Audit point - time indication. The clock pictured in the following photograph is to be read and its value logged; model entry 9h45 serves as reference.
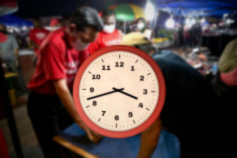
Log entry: 3h42
